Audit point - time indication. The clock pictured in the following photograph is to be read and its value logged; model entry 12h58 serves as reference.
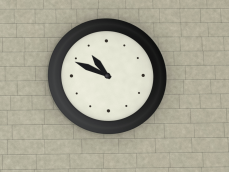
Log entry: 10h49
